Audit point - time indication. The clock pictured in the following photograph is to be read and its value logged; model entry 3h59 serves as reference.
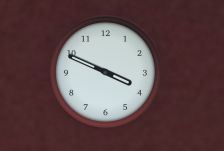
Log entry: 3h49
